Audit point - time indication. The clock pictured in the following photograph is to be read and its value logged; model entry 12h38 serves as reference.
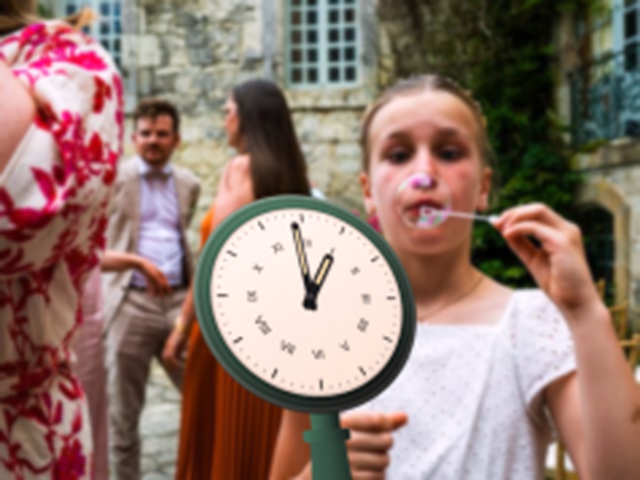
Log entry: 12h59
